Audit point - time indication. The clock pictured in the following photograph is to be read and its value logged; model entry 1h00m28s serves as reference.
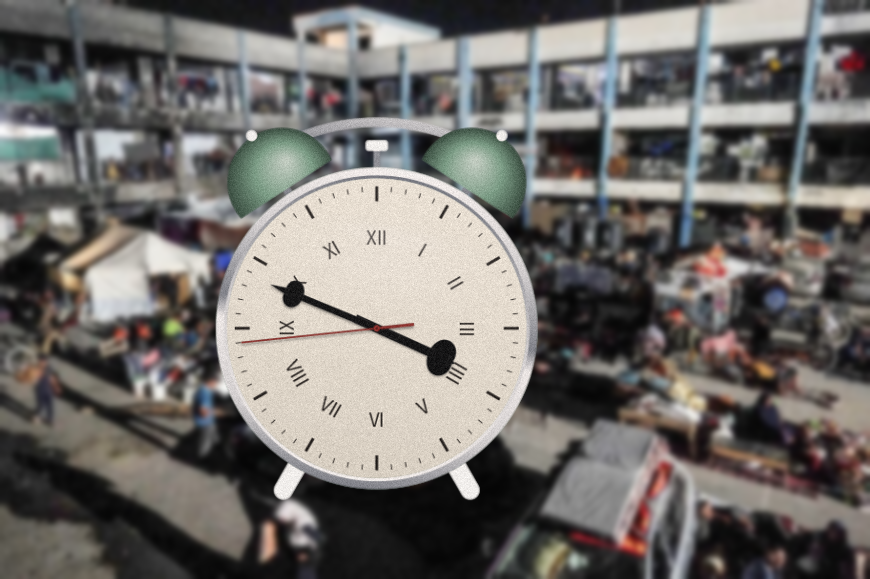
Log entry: 3h48m44s
